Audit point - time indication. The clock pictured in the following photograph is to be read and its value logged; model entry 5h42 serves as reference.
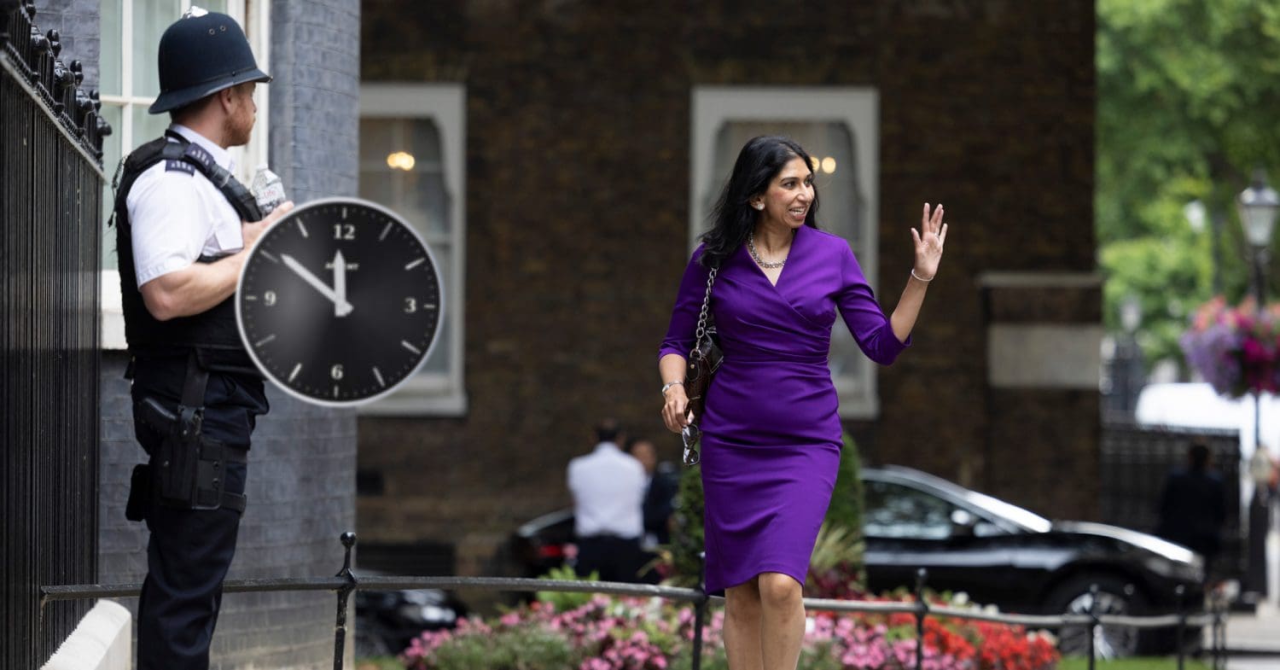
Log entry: 11h51
